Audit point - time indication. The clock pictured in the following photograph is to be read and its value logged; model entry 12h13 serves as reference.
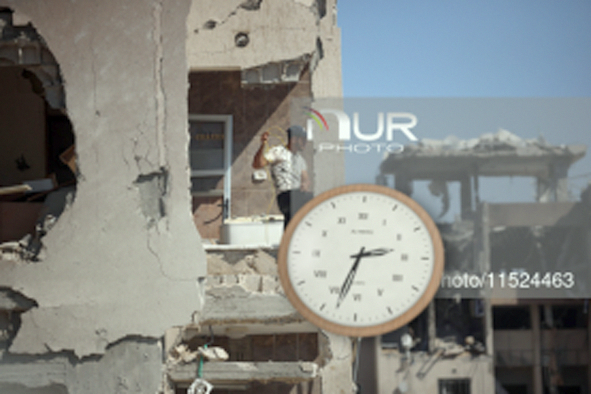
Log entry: 2h33
